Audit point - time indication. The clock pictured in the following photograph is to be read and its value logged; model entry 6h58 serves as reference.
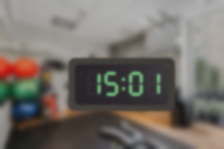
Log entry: 15h01
